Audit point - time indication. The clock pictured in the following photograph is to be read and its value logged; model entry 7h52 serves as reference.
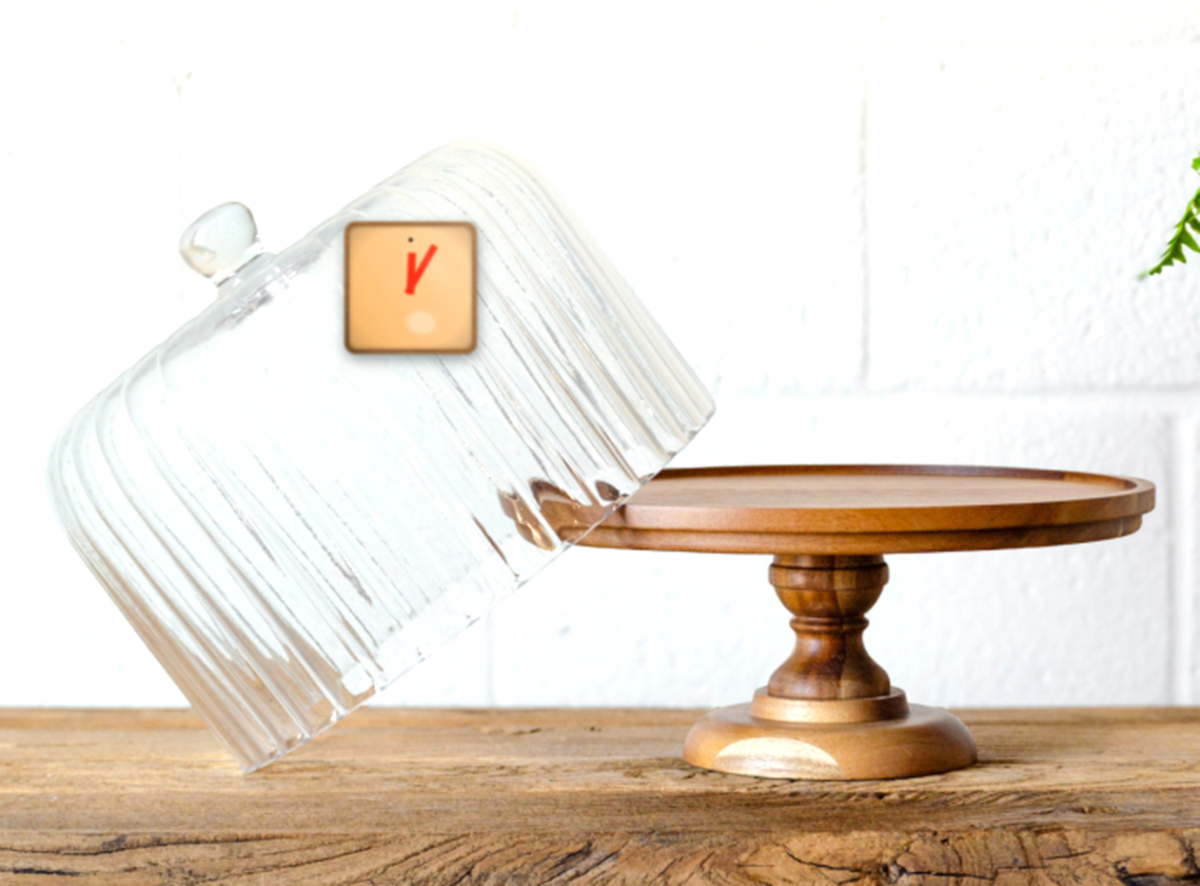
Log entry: 12h05
